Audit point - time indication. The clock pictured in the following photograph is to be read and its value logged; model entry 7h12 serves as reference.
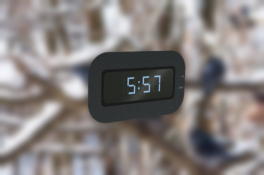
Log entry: 5h57
